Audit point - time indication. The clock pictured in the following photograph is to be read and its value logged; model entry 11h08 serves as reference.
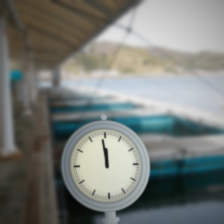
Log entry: 11h59
